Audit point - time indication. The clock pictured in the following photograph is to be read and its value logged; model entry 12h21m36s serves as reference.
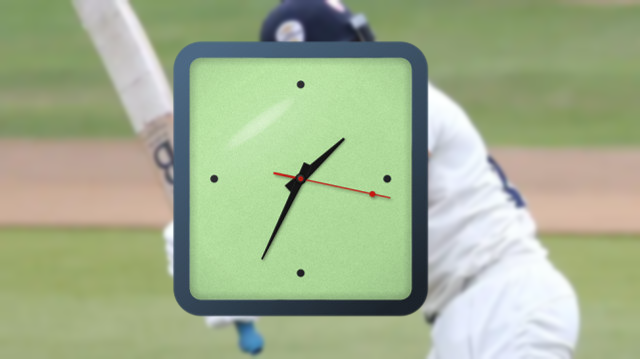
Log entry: 1h34m17s
